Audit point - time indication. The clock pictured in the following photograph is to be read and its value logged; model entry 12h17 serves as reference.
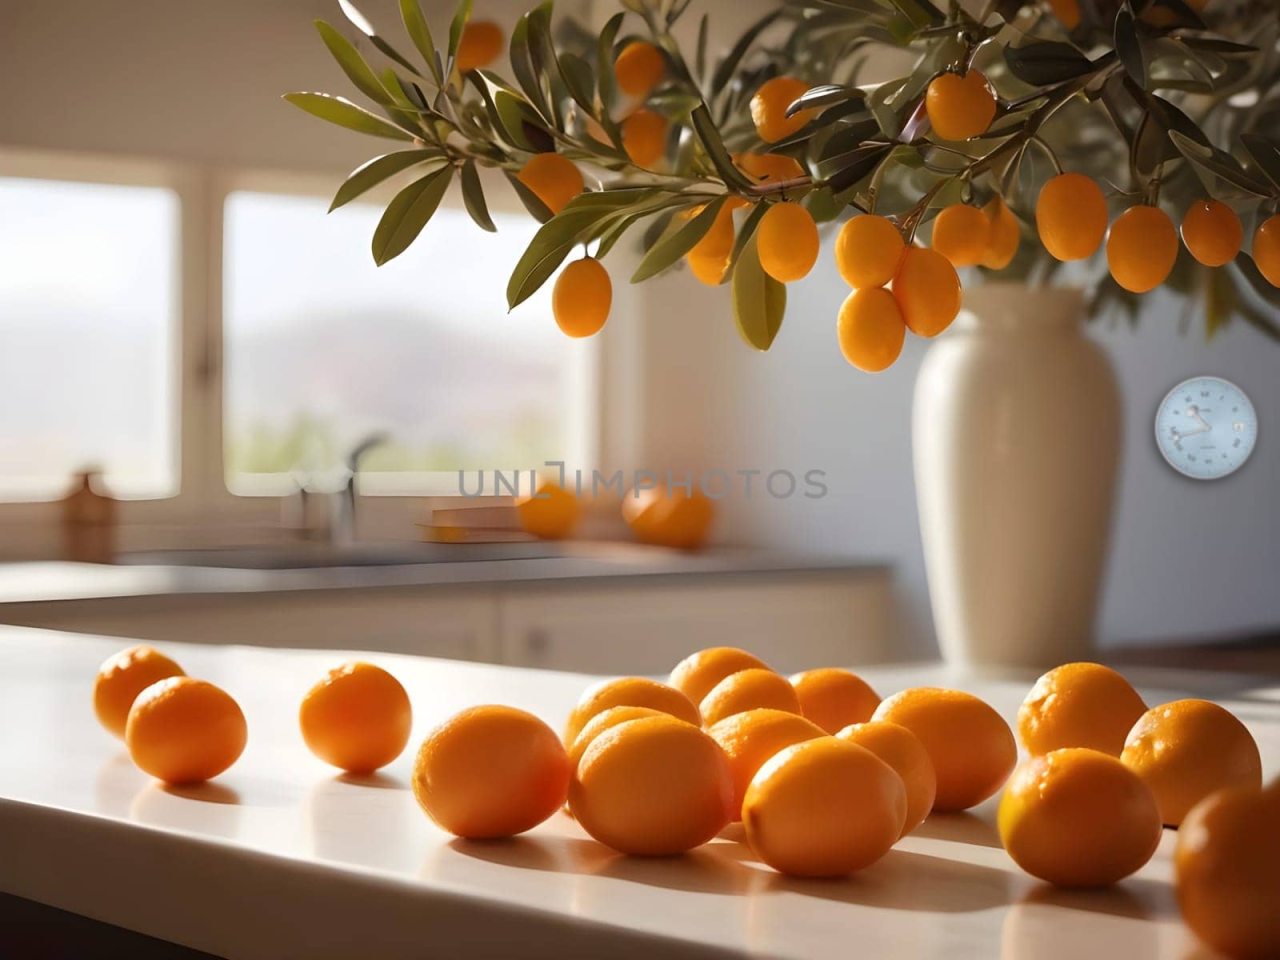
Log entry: 10h43
